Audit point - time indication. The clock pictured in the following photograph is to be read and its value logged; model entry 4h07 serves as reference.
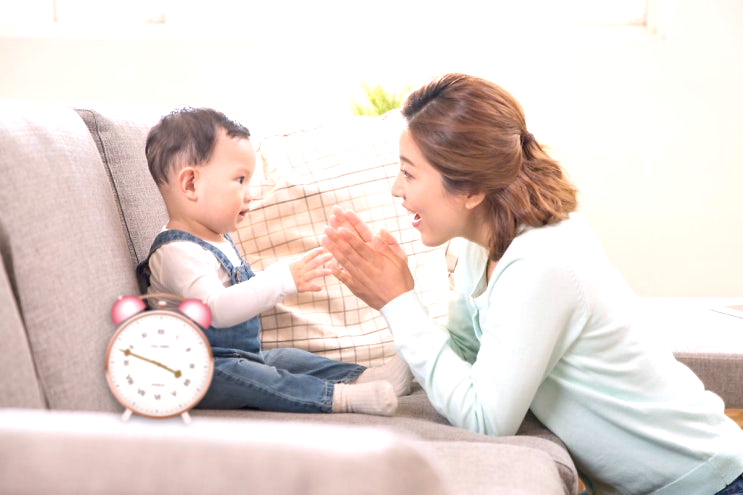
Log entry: 3h48
